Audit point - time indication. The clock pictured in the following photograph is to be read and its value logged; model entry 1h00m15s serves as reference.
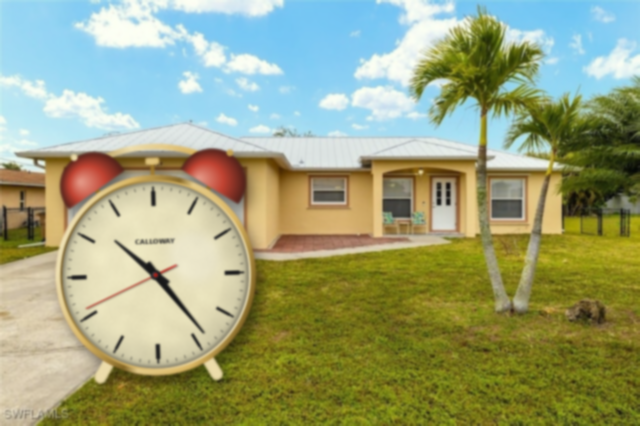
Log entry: 10h23m41s
